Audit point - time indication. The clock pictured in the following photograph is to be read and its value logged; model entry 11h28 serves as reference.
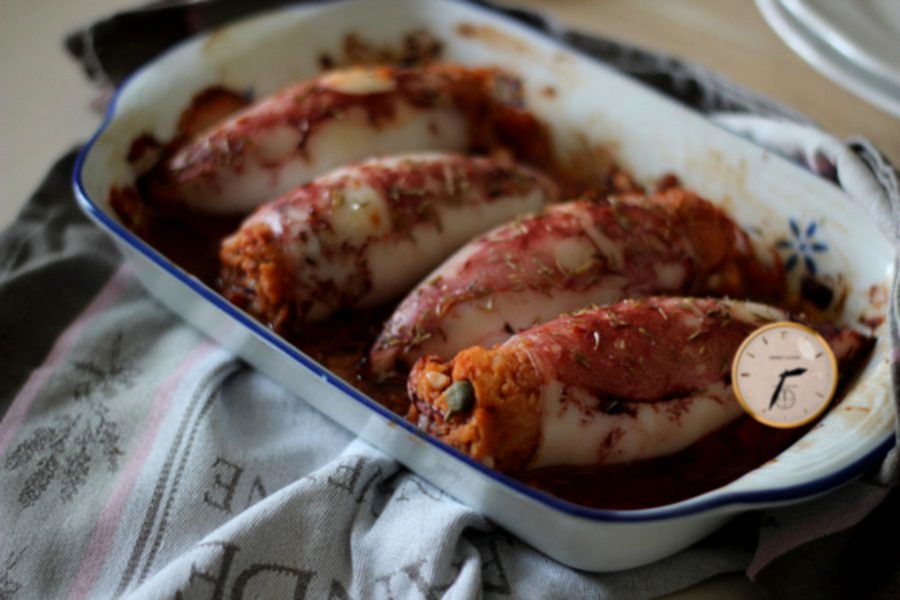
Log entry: 2h34
